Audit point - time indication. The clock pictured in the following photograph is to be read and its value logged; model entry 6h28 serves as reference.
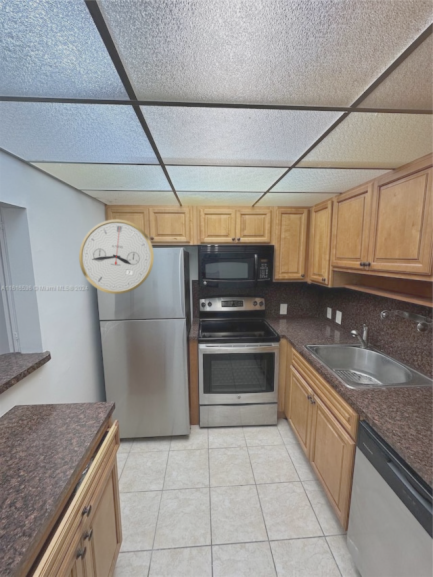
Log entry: 3h43
